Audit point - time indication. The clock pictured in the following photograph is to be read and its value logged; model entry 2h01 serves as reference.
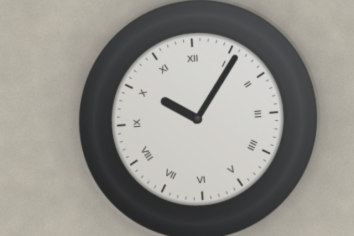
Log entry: 10h06
